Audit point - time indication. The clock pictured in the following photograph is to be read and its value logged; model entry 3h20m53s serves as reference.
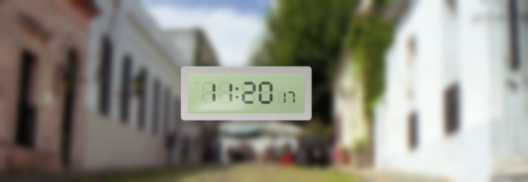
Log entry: 11h20m17s
